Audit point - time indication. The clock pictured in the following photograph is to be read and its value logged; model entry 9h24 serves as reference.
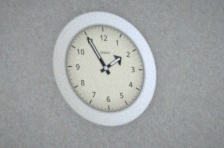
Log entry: 1h55
